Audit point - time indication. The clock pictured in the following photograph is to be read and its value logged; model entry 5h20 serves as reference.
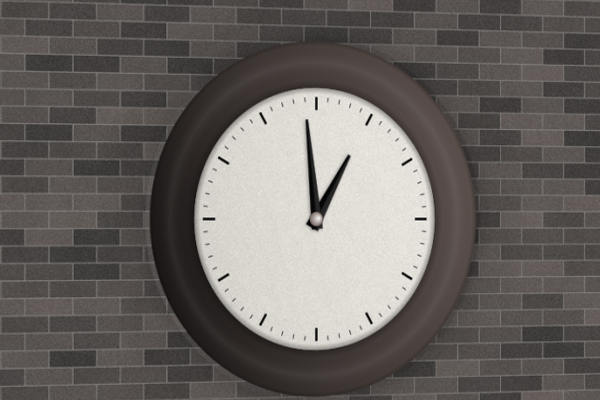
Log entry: 12h59
